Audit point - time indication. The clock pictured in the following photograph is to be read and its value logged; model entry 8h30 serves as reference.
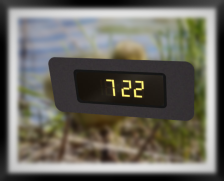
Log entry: 7h22
